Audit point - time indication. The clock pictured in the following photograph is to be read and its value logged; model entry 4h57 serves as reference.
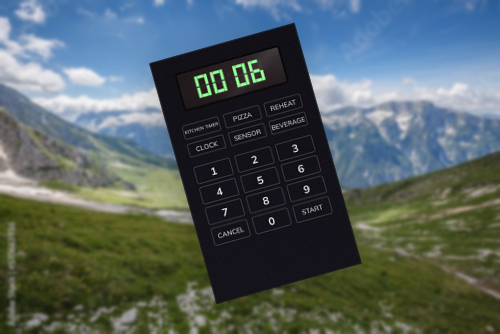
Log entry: 0h06
